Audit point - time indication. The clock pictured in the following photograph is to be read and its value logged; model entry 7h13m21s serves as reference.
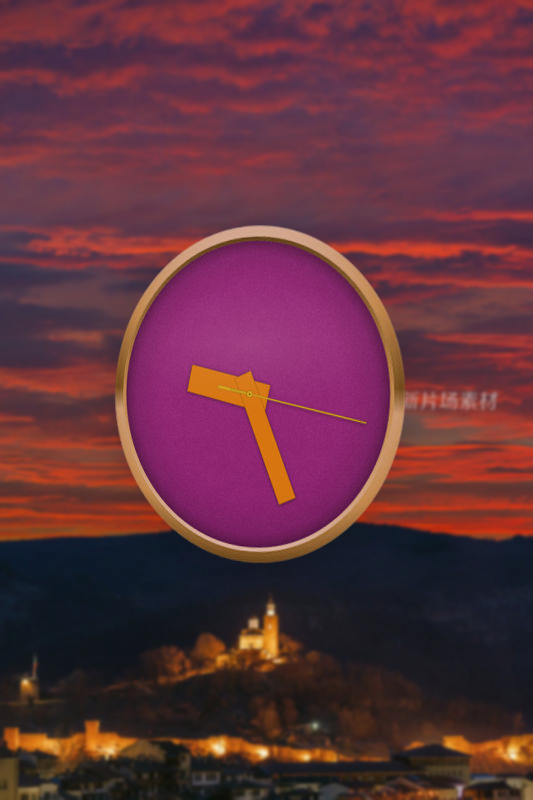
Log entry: 9h26m17s
